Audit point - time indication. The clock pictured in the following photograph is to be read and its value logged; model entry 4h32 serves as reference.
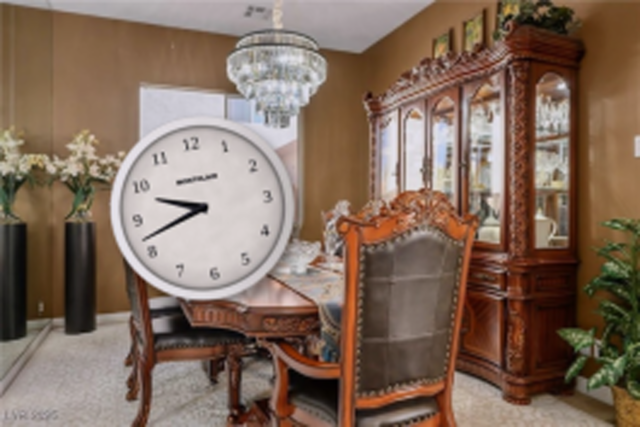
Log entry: 9h42
